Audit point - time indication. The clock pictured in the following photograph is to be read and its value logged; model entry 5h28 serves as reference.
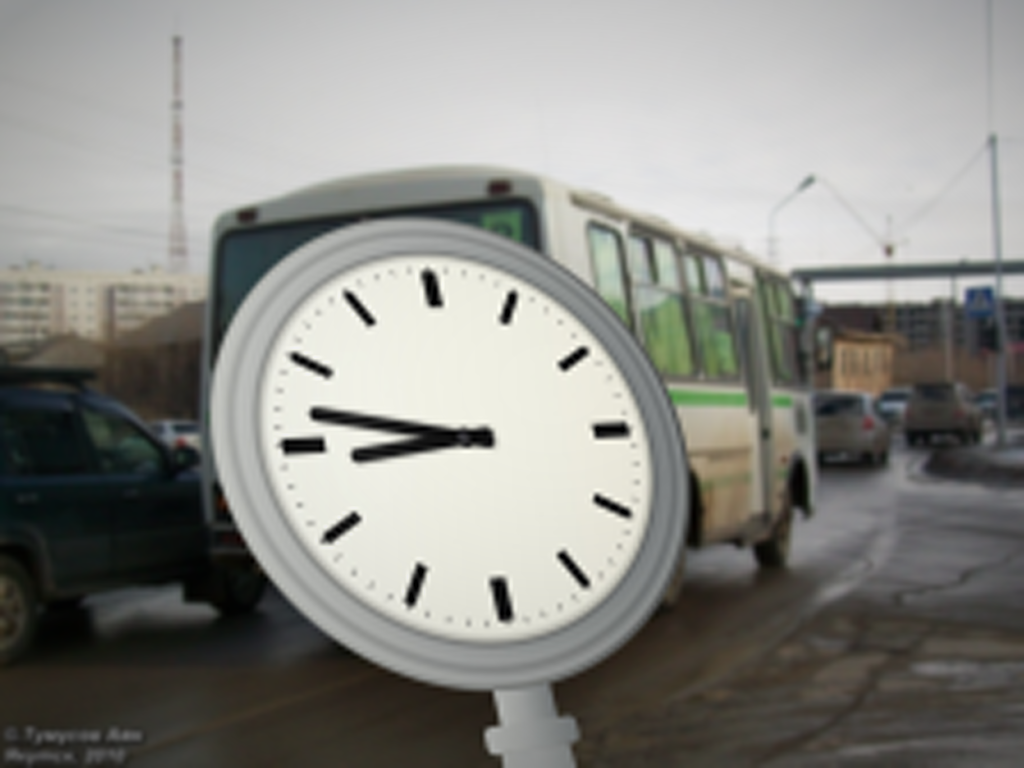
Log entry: 8h47
